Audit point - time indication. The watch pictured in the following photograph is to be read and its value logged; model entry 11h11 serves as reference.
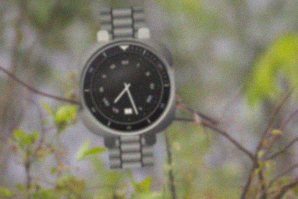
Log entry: 7h27
